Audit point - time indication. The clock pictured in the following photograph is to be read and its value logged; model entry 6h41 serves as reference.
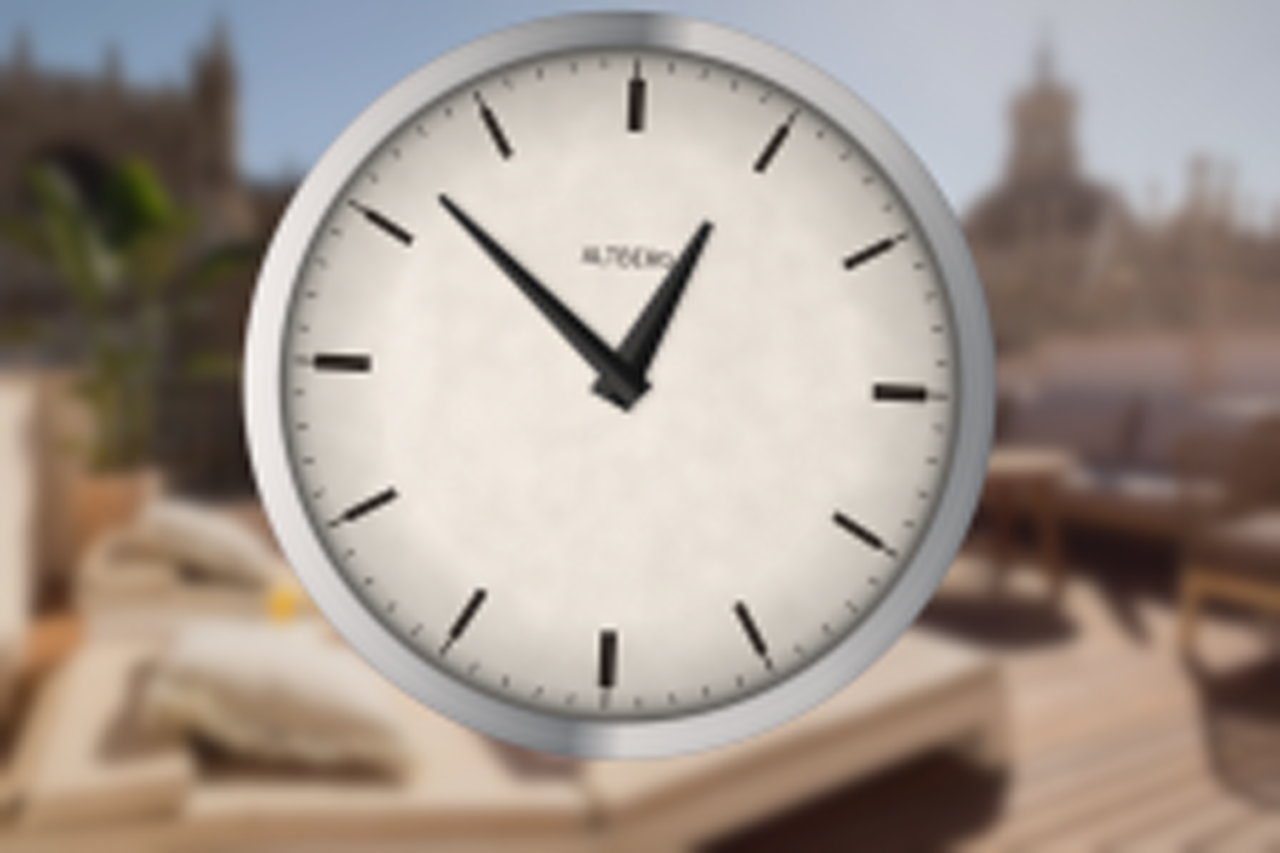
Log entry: 12h52
